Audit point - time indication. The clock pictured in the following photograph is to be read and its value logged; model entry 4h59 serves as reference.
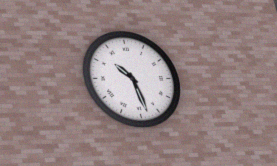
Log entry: 10h28
